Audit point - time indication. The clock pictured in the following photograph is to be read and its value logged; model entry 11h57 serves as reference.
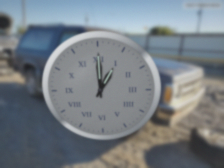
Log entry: 1h00
